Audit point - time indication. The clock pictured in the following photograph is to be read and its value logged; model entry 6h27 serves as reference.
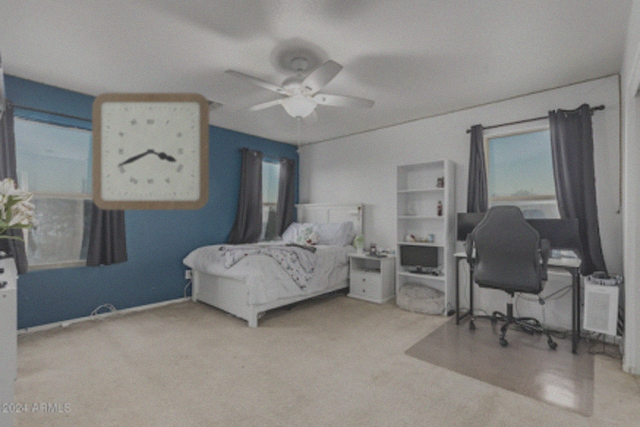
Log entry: 3h41
